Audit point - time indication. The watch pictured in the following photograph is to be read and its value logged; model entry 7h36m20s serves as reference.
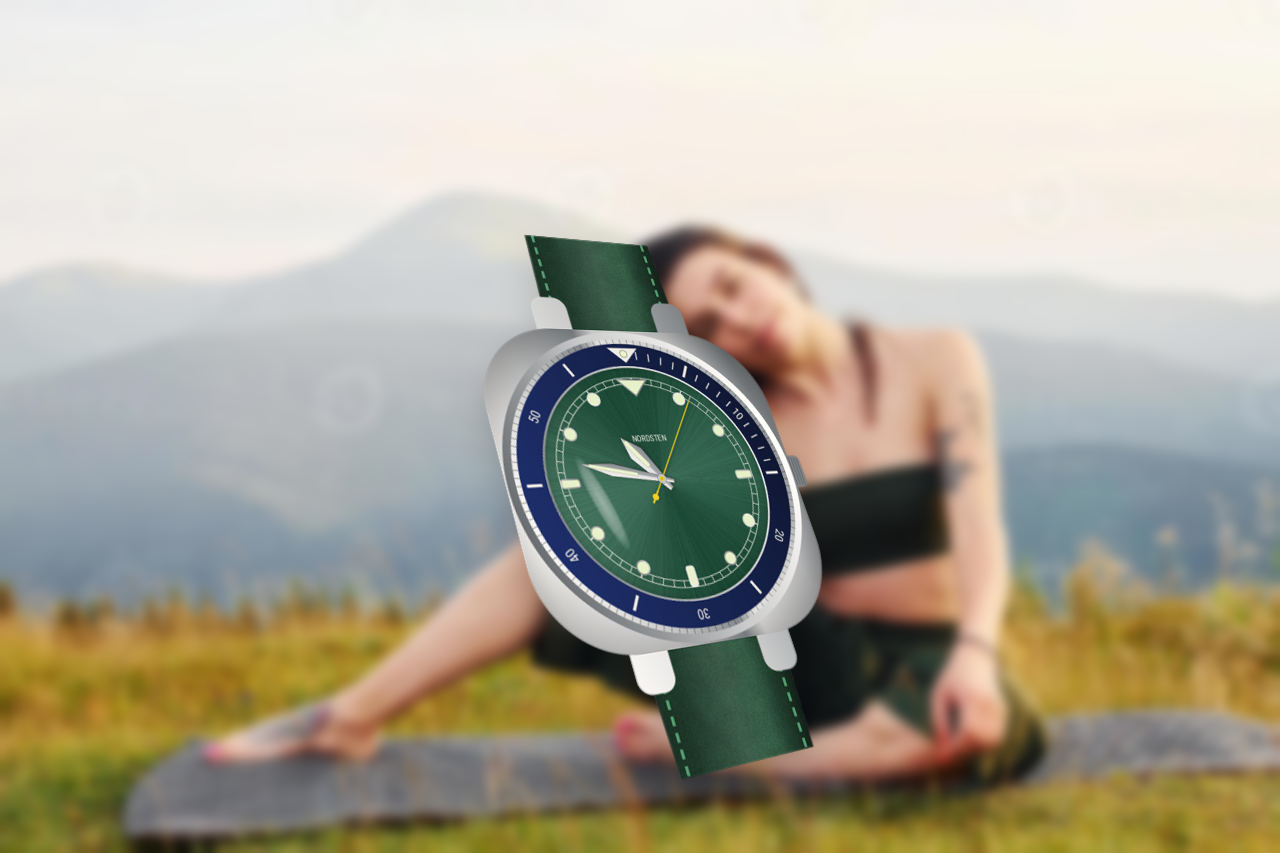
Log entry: 10h47m06s
